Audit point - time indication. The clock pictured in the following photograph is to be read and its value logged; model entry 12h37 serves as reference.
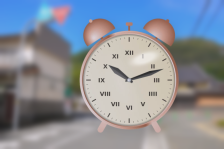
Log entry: 10h12
